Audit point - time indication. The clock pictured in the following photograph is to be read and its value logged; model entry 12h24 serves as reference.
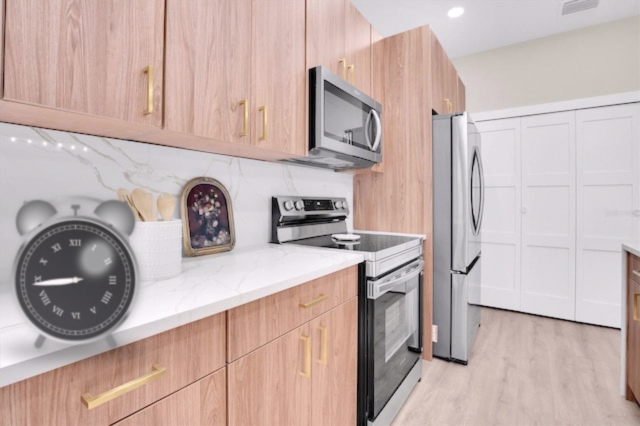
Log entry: 8h44
